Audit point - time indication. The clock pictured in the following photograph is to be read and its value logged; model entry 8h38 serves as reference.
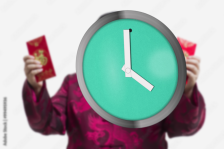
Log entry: 3h59
